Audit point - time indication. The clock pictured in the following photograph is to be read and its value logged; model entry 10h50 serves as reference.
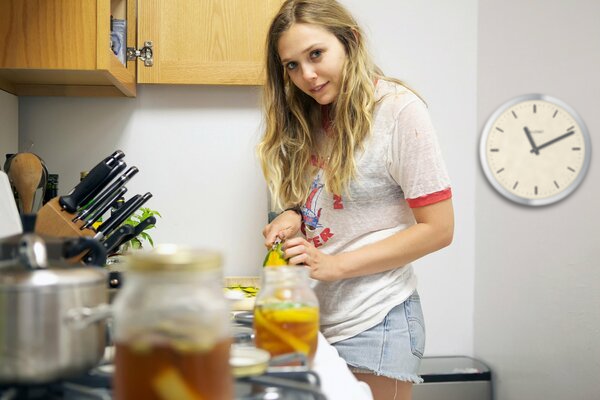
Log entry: 11h11
